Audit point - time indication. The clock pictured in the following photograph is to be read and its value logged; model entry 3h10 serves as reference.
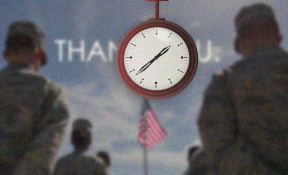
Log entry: 1h38
